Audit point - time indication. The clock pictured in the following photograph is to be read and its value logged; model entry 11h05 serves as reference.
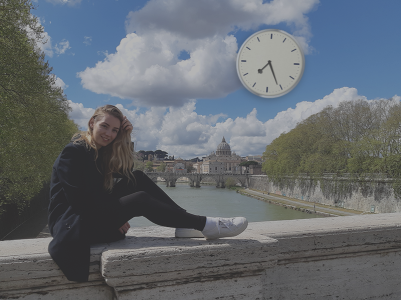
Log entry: 7h26
